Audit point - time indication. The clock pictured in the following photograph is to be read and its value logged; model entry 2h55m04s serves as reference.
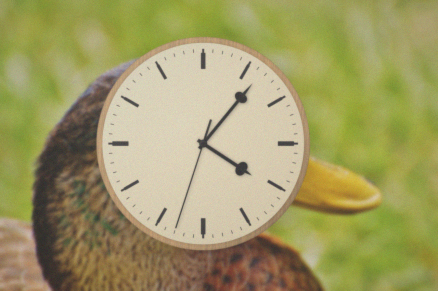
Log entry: 4h06m33s
